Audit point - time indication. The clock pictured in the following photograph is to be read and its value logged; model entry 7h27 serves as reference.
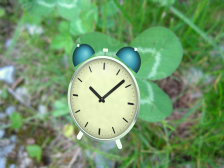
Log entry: 10h08
